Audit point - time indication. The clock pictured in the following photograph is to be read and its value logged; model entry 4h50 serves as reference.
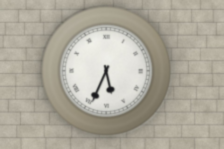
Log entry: 5h34
